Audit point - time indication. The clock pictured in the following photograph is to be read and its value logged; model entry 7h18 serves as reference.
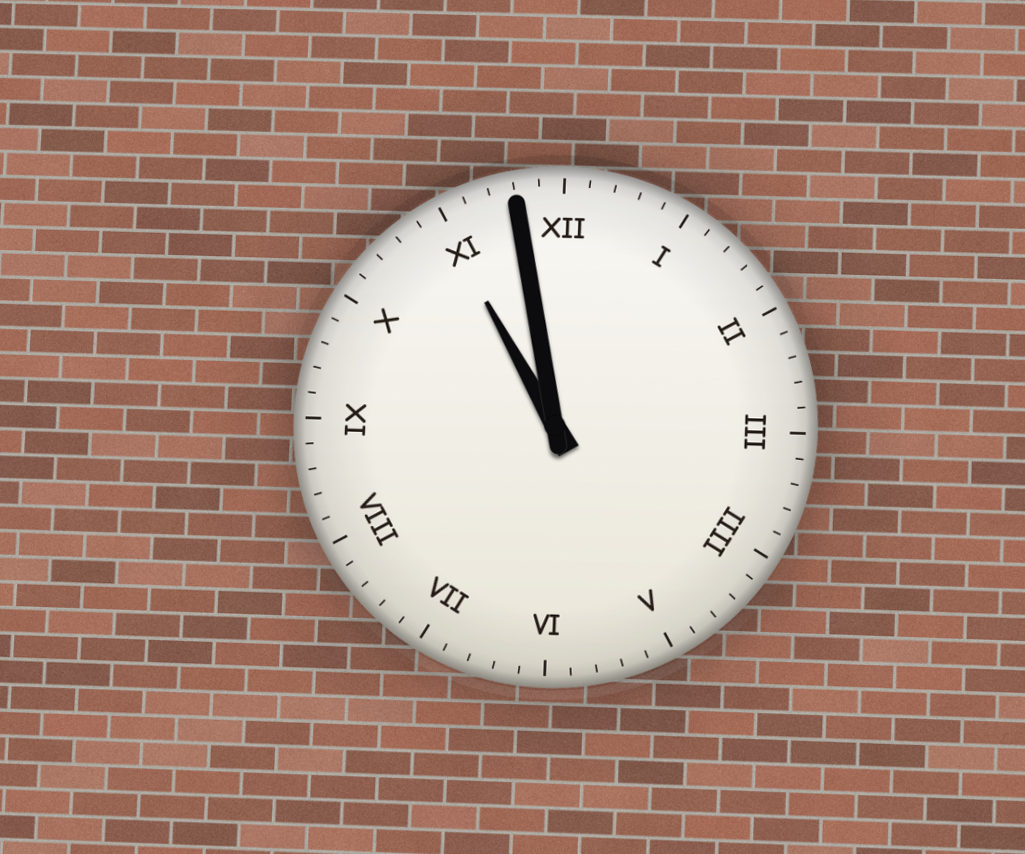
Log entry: 10h58
